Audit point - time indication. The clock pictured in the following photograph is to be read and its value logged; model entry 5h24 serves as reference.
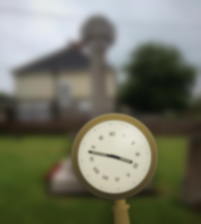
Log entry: 3h48
